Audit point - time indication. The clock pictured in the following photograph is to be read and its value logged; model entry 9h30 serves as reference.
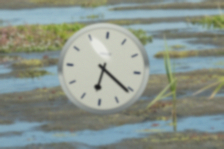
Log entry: 6h21
